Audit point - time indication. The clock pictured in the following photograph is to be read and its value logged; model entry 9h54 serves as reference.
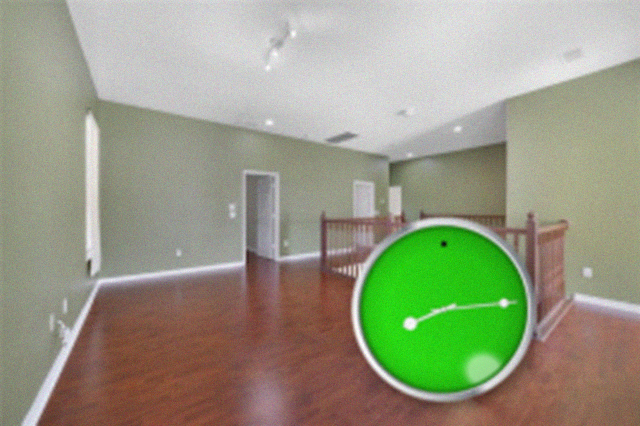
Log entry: 8h14
